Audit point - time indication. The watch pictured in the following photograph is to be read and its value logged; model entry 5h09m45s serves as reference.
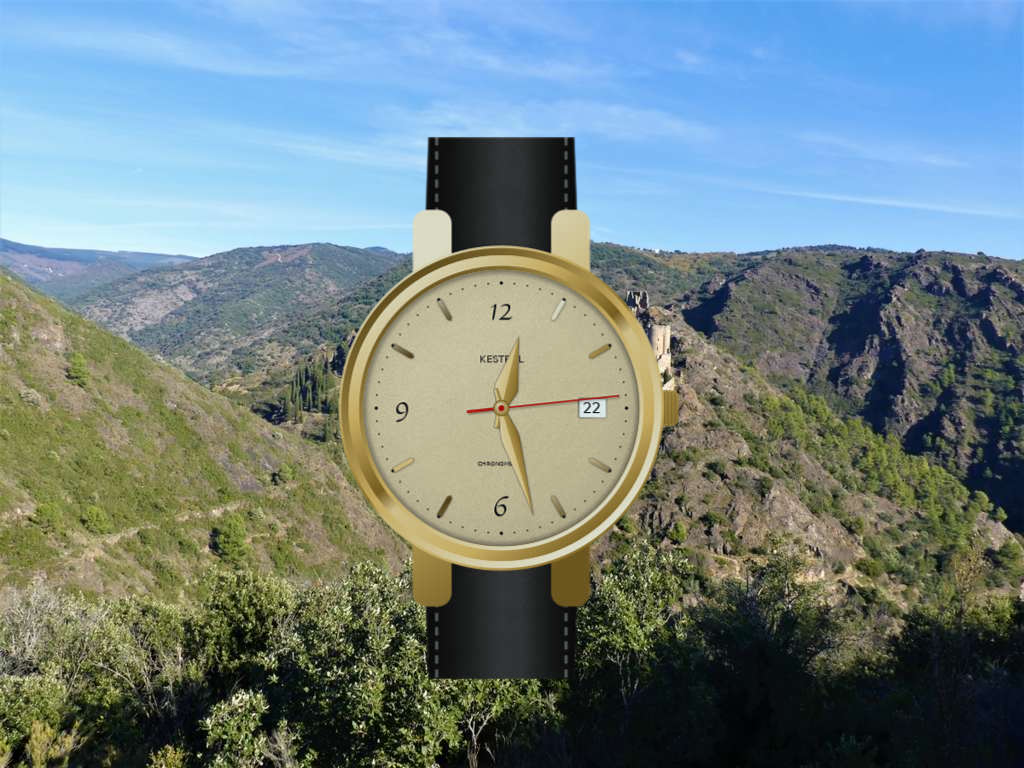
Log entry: 12h27m14s
